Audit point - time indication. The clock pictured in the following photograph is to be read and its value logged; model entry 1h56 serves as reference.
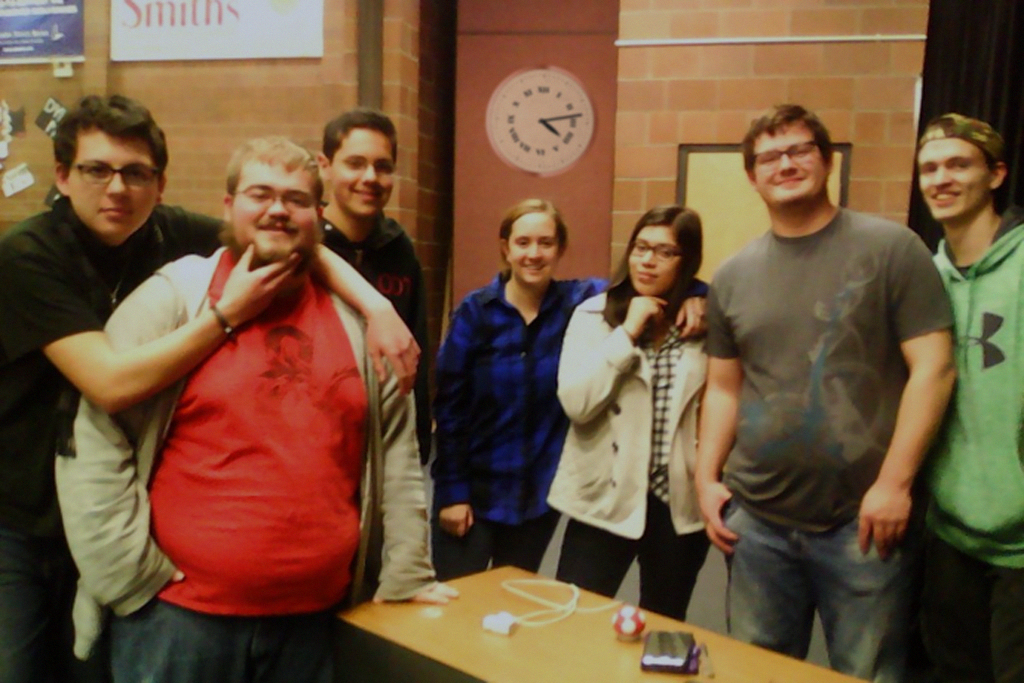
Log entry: 4h13
